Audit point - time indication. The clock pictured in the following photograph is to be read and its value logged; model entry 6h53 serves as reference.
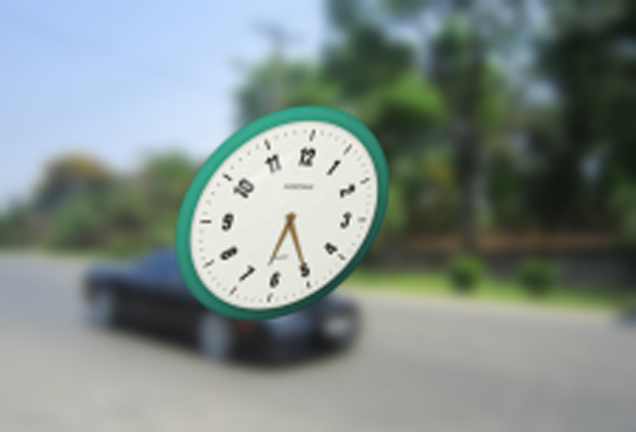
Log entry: 6h25
